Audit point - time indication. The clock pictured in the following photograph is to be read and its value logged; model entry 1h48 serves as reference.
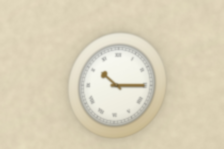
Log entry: 10h15
